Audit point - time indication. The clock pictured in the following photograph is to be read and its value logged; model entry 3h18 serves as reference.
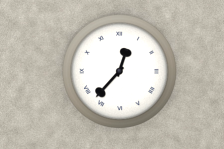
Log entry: 12h37
